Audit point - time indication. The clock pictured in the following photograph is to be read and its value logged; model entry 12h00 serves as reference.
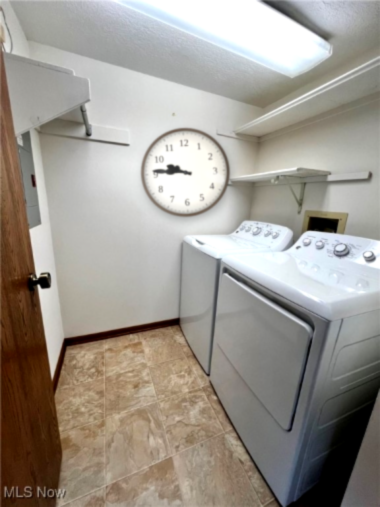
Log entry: 9h46
